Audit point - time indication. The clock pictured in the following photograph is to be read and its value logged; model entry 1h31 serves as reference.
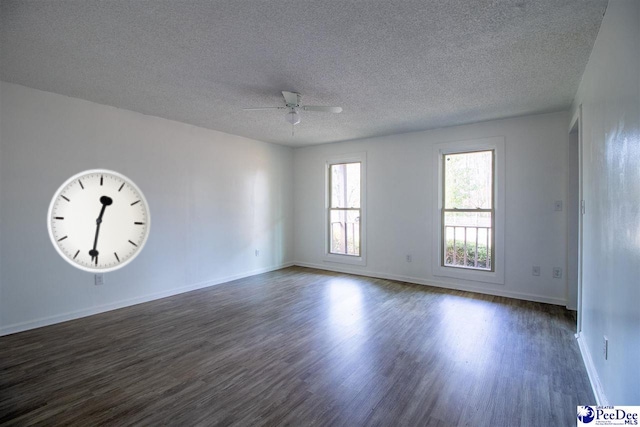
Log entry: 12h31
